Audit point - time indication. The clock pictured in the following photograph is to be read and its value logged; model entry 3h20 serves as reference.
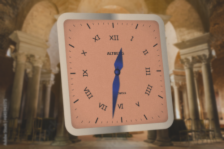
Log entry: 12h32
